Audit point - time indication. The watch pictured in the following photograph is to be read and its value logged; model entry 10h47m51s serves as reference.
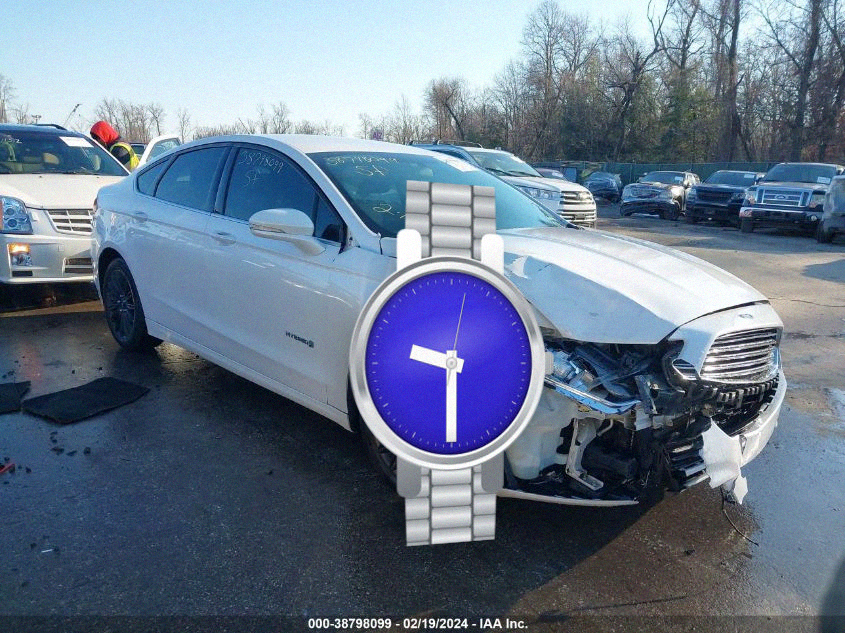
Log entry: 9h30m02s
